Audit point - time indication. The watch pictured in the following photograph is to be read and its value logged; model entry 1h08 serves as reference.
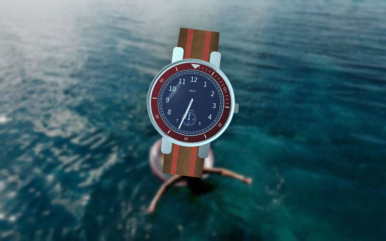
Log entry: 6h33
